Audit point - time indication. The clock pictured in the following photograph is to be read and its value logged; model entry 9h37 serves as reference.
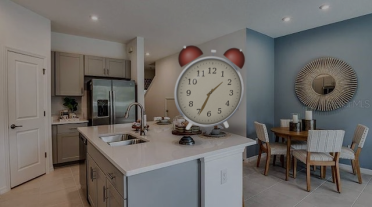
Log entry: 1h34
